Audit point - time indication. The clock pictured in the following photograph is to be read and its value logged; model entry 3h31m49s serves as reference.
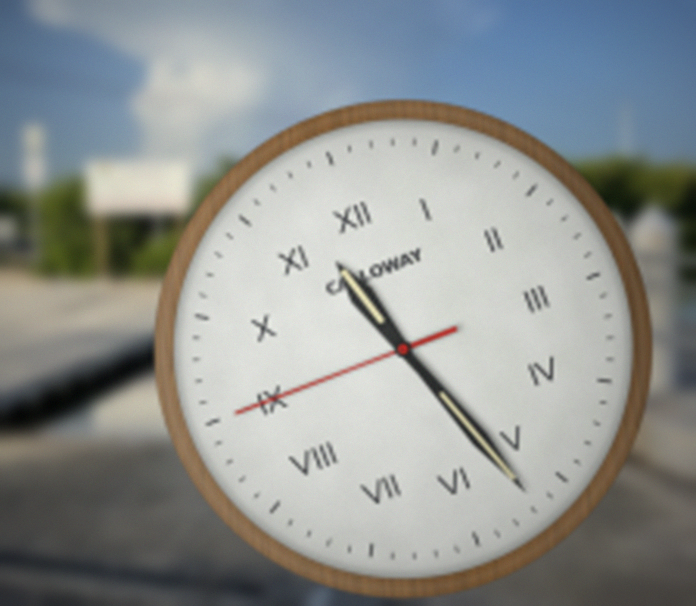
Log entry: 11h26m45s
